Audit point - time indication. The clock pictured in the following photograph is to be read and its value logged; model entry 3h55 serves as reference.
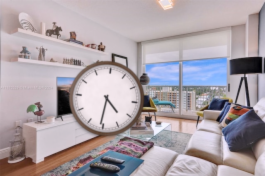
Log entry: 4h31
